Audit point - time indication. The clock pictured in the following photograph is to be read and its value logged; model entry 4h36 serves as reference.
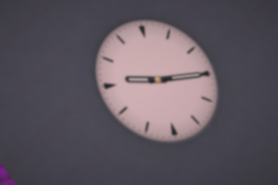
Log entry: 9h15
